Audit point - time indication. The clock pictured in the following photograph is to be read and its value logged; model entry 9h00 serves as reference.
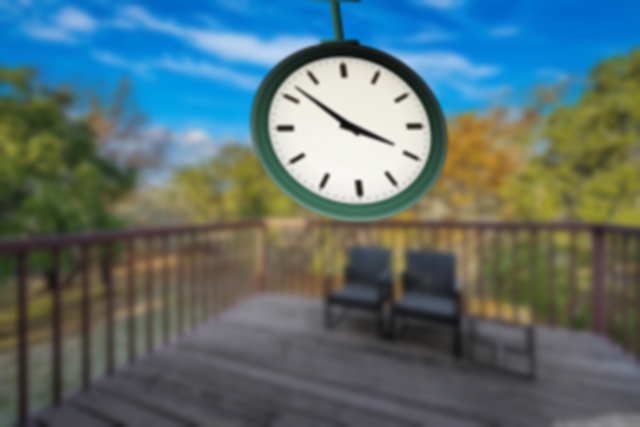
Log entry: 3h52
